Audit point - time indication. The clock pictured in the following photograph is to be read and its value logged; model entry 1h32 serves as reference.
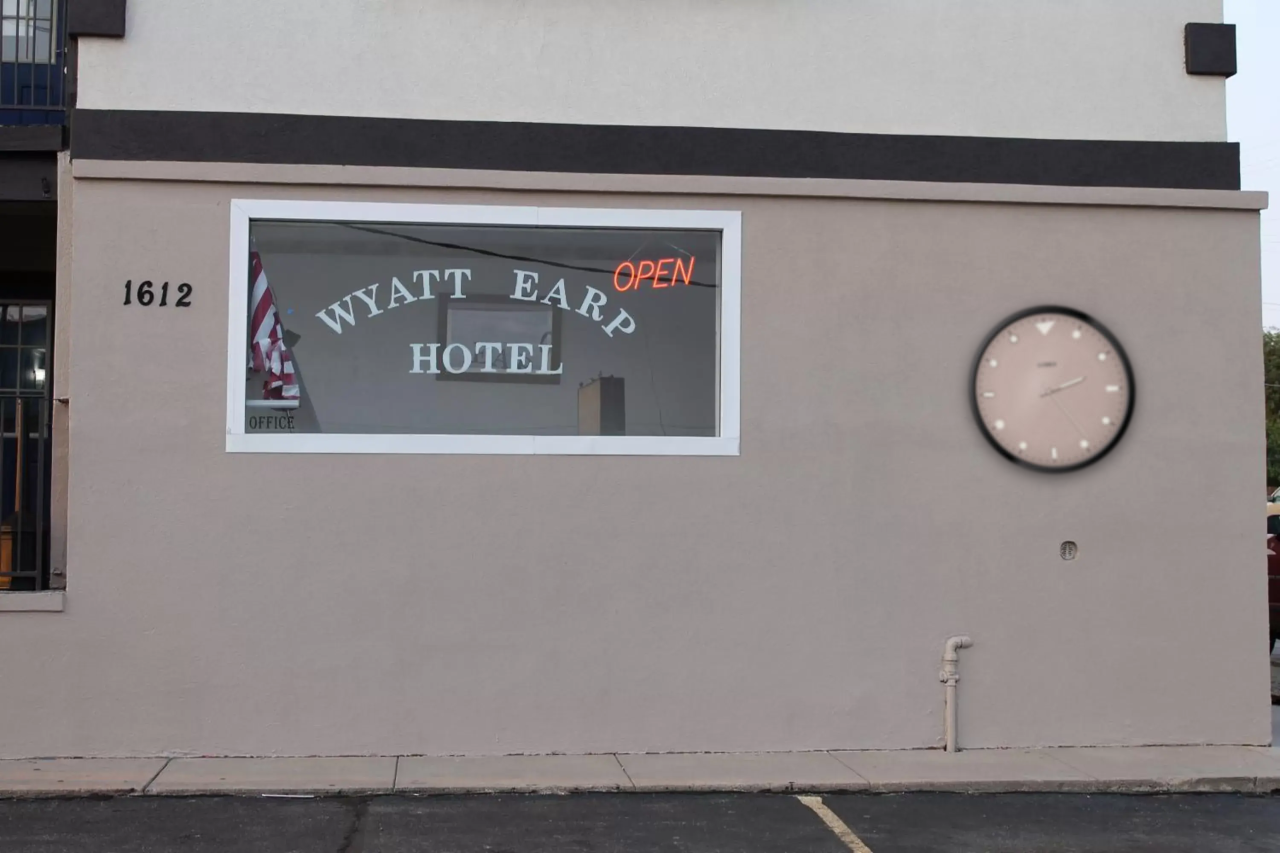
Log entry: 2h24
